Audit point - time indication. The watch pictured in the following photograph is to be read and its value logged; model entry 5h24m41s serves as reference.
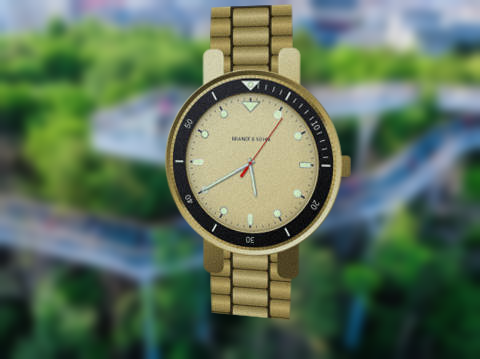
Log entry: 5h40m06s
